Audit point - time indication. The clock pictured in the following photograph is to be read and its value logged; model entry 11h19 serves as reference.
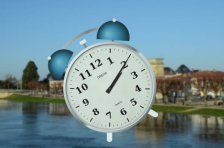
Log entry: 2h10
